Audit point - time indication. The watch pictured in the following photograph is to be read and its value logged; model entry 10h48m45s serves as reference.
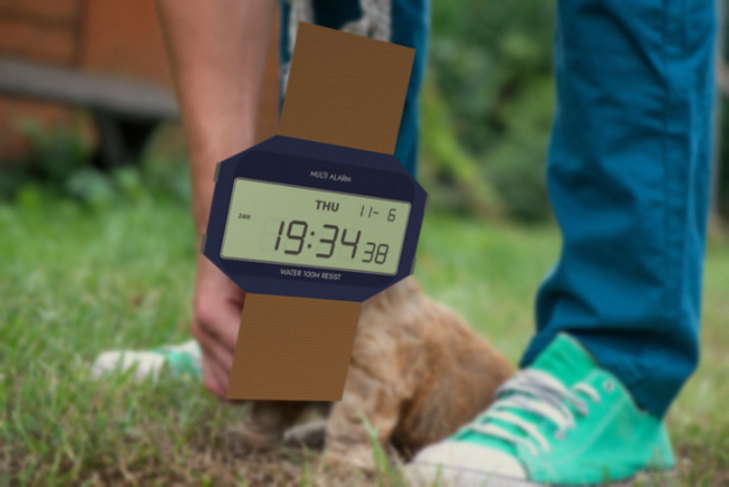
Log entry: 19h34m38s
